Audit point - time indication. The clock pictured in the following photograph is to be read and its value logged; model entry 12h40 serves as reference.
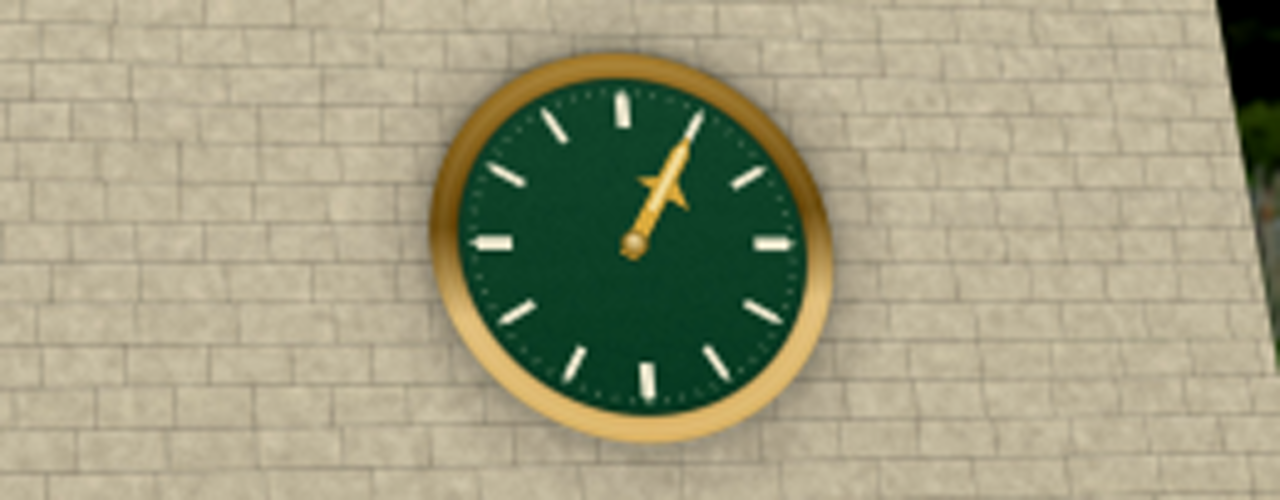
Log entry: 1h05
